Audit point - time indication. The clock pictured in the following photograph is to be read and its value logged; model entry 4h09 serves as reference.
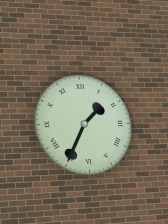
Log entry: 1h35
